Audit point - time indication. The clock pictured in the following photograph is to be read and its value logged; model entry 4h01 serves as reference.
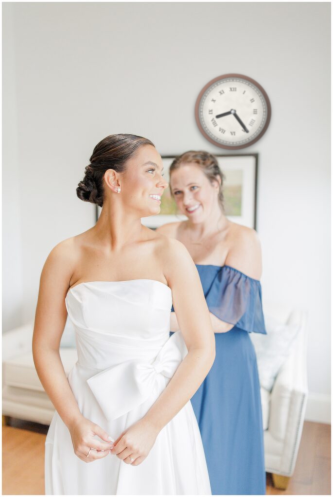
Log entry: 8h24
